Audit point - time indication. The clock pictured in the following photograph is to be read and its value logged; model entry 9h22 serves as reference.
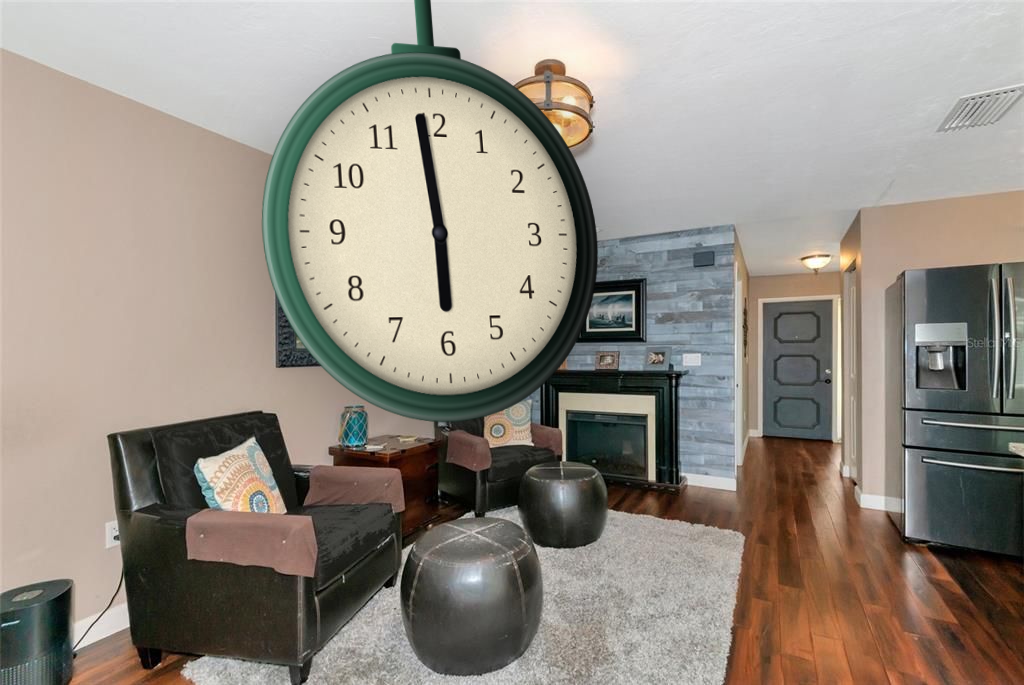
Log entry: 5h59
